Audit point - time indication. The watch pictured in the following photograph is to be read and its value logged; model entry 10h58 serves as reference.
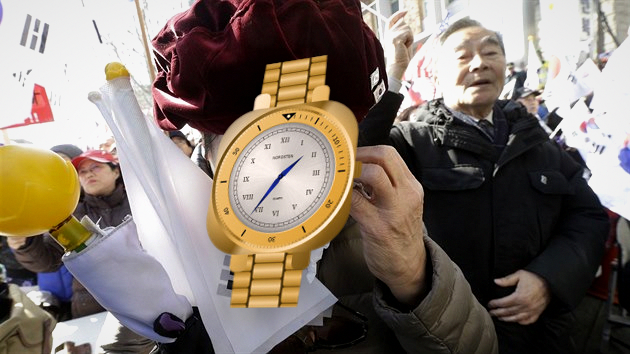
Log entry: 1h36
